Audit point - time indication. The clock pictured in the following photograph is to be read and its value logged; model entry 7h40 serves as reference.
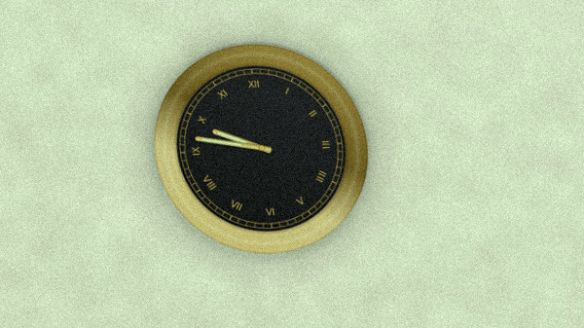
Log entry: 9h47
